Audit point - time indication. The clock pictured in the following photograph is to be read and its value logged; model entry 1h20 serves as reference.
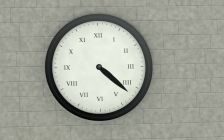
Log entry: 4h22
